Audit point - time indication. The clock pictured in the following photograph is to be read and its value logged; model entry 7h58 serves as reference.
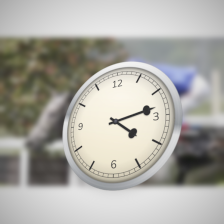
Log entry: 4h13
